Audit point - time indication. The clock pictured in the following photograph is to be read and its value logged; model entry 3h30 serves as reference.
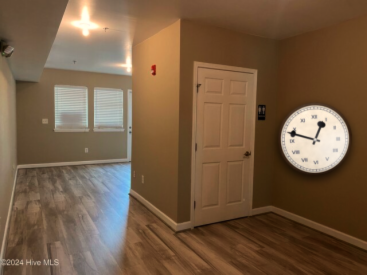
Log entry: 12h48
